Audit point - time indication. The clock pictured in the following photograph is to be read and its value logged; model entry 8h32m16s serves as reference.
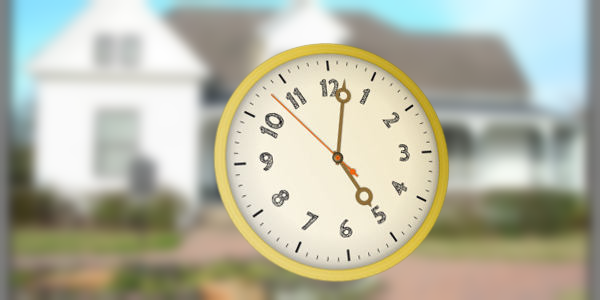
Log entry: 5h01m53s
